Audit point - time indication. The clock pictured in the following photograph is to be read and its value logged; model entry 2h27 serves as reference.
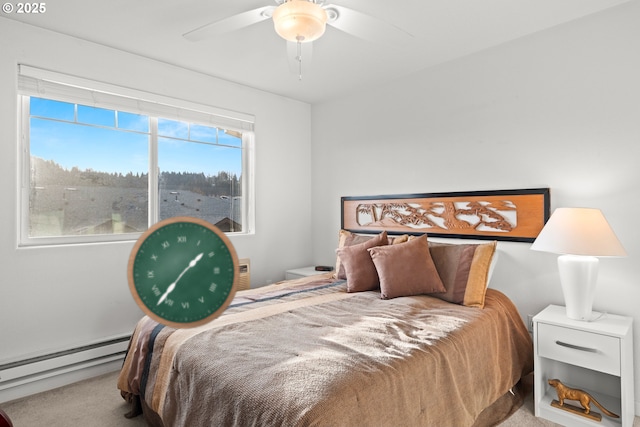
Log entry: 1h37
